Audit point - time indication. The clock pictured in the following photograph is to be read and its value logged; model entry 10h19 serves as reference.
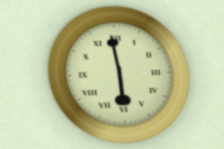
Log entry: 5h59
